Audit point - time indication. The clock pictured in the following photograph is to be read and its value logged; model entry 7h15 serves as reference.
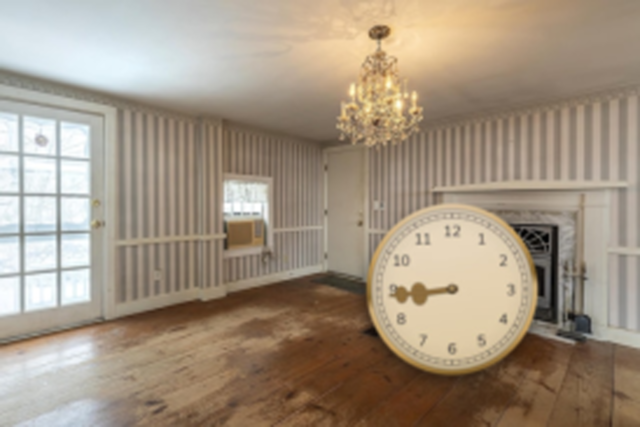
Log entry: 8h44
